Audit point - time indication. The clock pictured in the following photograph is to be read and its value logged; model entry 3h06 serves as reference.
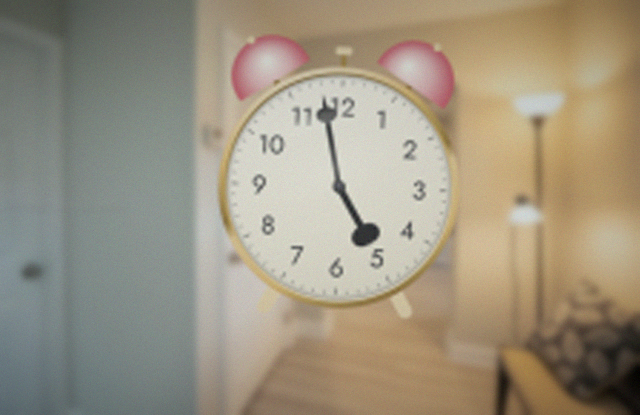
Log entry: 4h58
